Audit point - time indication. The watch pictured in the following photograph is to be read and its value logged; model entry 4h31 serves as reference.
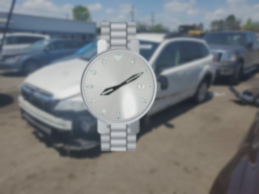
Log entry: 8h10
